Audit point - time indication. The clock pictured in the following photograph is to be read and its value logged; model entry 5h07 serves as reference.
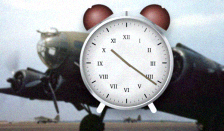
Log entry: 10h21
